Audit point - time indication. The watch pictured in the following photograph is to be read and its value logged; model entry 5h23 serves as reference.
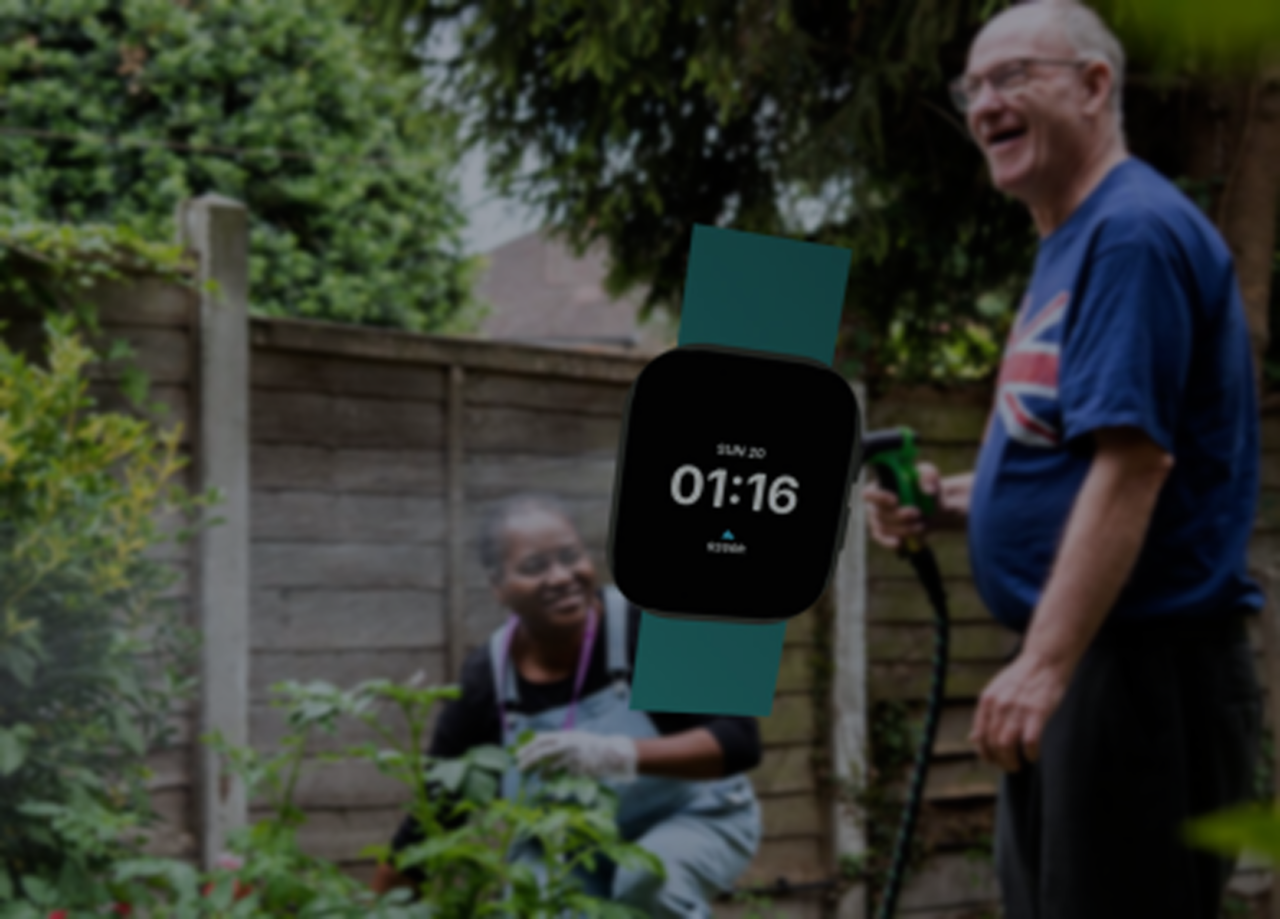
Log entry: 1h16
